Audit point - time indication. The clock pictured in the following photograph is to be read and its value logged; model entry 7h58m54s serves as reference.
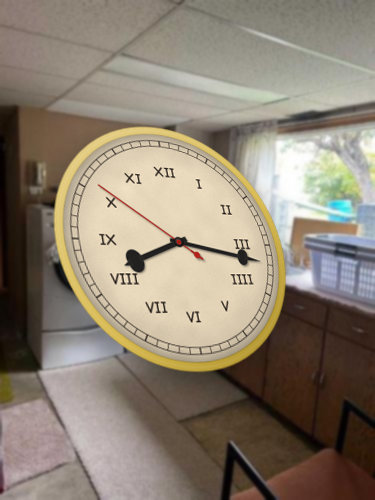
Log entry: 8h16m51s
